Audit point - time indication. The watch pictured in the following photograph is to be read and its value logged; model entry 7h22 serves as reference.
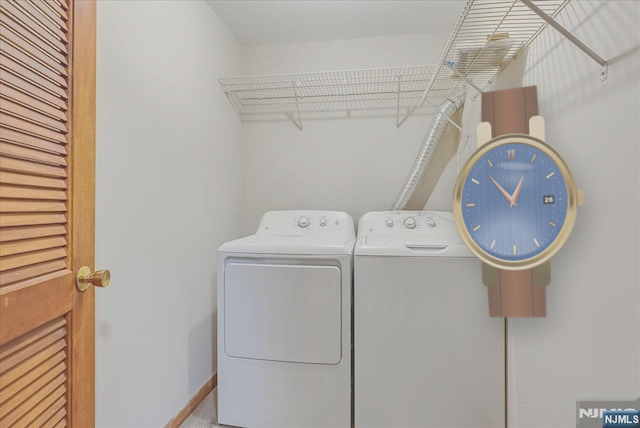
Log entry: 12h53
